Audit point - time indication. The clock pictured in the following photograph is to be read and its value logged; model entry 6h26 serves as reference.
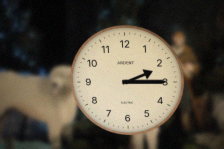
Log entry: 2h15
